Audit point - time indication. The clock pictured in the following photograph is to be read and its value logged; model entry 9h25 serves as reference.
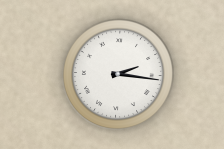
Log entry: 2h16
